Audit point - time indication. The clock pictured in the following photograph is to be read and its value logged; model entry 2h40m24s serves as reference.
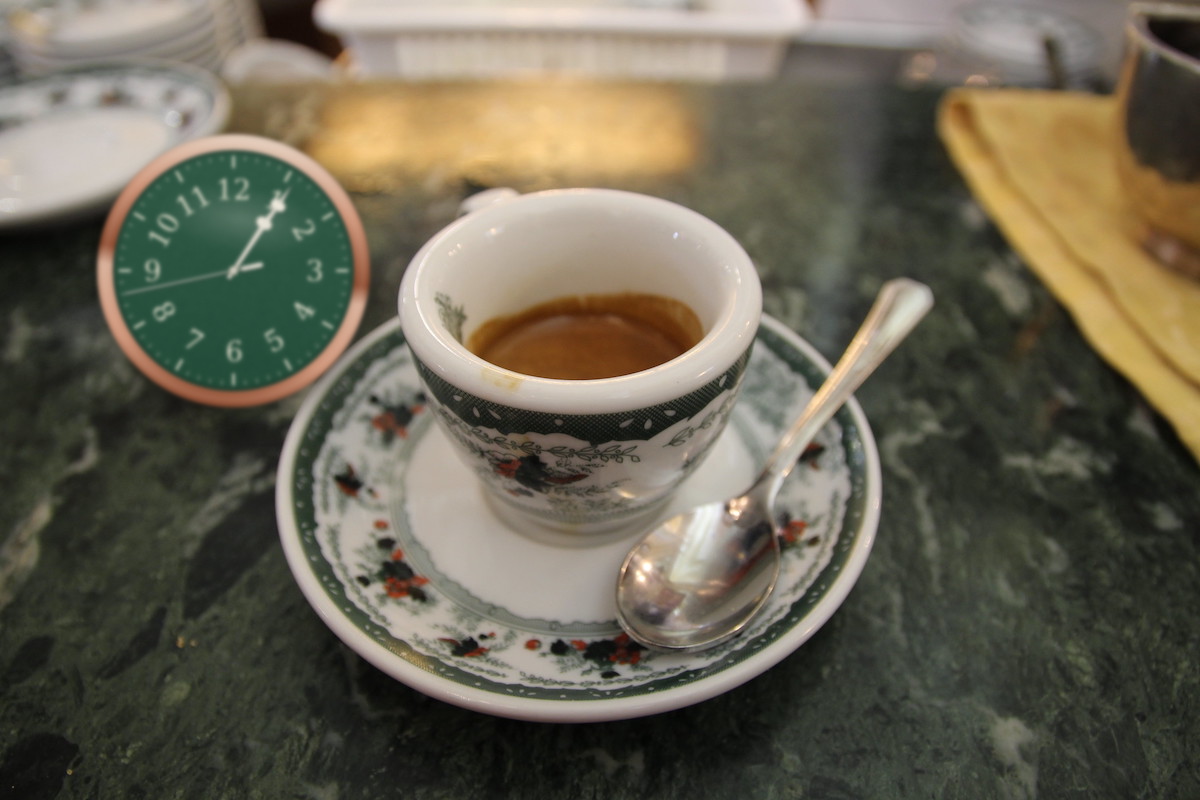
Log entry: 1h05m43s
